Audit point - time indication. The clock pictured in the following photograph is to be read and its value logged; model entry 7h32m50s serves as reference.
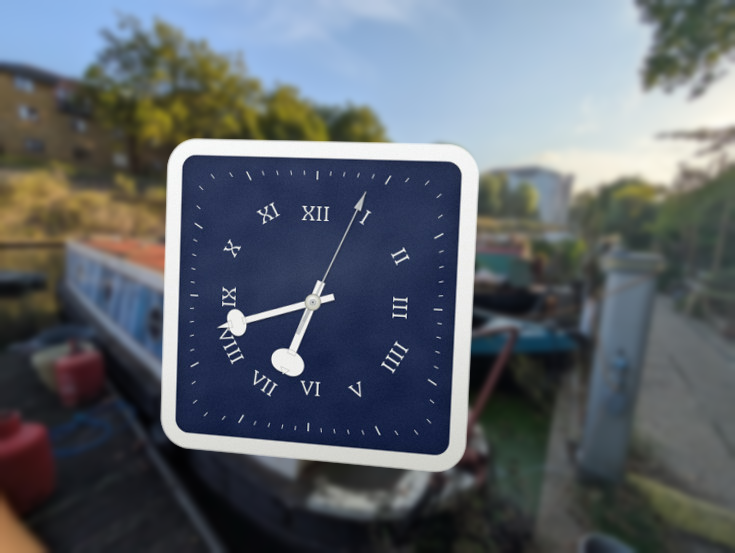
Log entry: 6h42m04s
